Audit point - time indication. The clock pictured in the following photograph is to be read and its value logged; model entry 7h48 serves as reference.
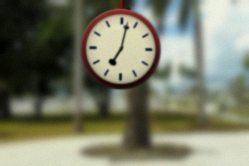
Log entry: 7h02
